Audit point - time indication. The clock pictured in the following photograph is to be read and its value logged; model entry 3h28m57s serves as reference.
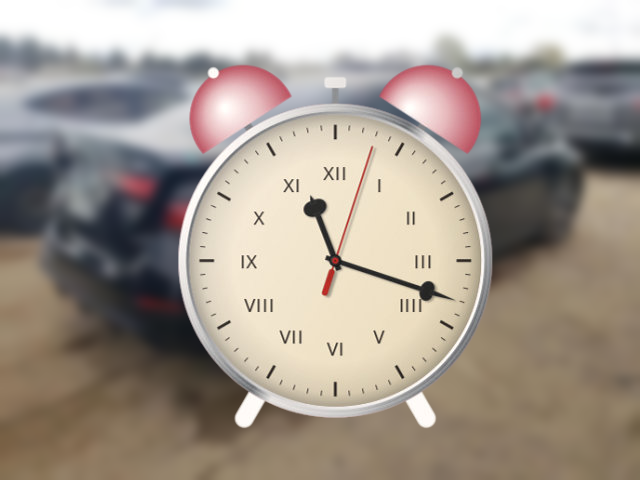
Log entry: 11h18m03s
